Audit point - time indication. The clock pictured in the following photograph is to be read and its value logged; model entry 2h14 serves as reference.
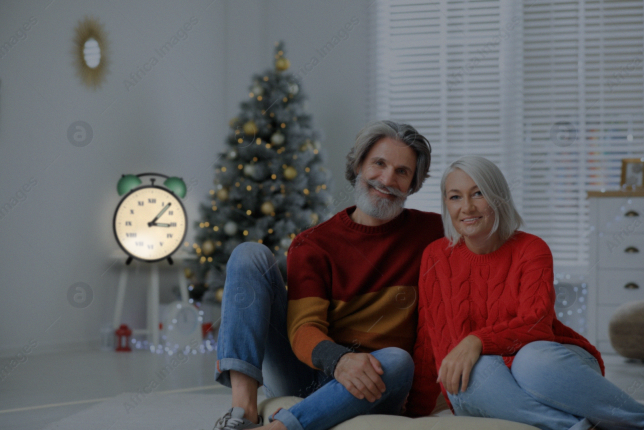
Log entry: 3h07
